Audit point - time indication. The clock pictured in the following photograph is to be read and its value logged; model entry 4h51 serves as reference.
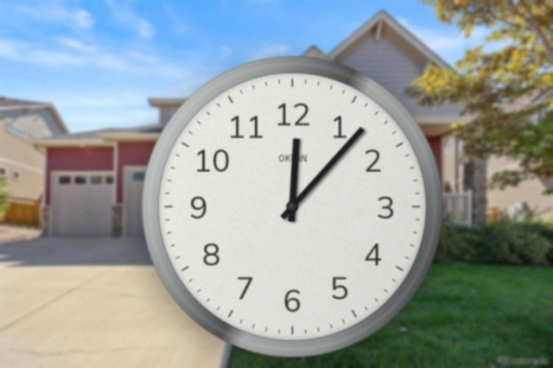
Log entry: 12h07
